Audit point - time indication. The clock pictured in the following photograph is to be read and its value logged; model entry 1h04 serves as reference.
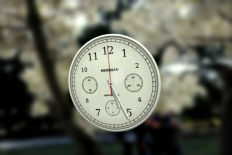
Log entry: 5h26
